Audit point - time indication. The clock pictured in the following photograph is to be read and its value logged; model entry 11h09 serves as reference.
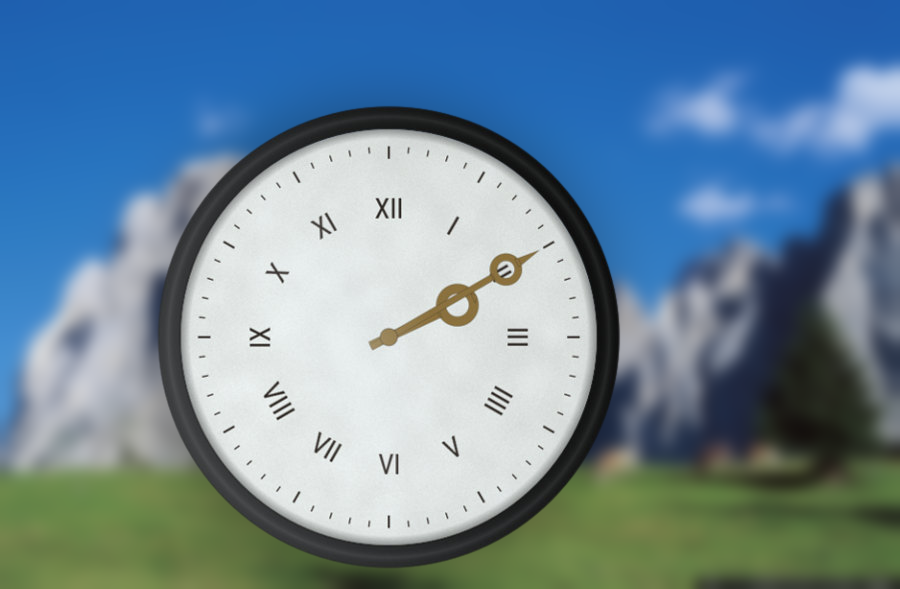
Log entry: 2h10
